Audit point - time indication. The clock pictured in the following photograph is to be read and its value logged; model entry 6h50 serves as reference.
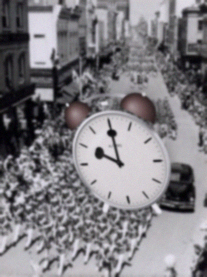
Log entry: 10h00
